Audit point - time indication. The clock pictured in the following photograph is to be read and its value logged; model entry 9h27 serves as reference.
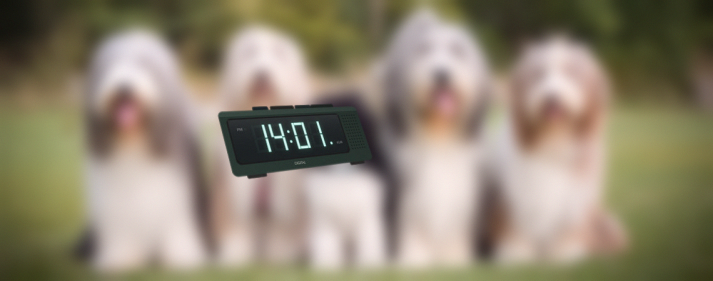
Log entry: 14h01
